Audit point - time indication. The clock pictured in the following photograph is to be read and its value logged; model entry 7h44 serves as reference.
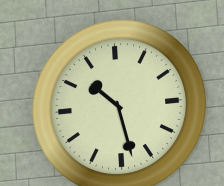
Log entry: 10h28
